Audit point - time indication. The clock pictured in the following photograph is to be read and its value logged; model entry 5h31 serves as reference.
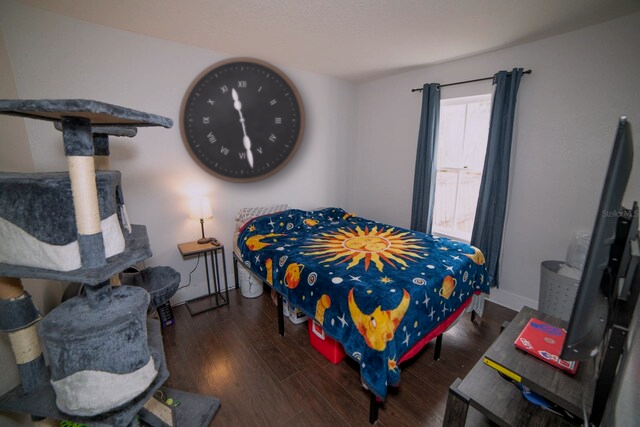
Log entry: 11h28
